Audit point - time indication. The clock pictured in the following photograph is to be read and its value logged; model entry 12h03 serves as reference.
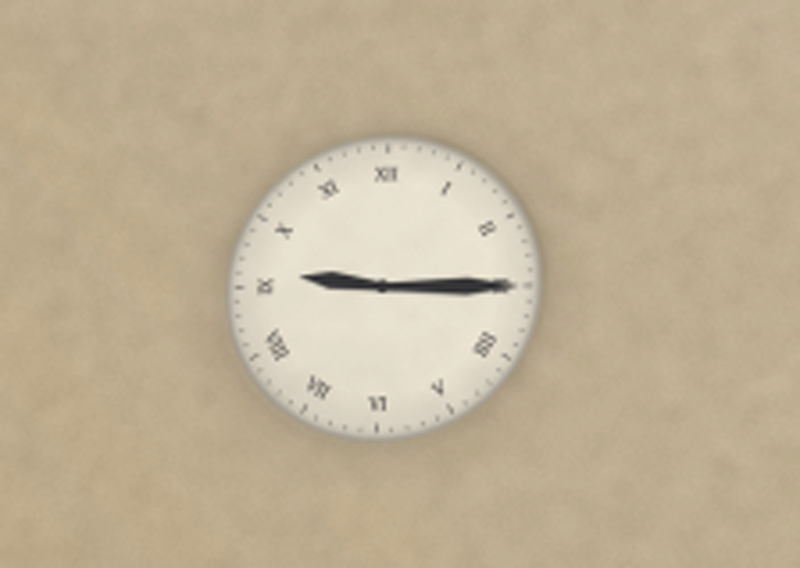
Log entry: 9h15
